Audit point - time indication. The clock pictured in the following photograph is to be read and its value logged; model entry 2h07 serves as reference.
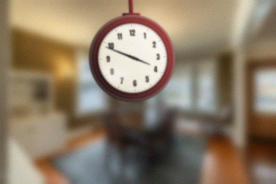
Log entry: 3h49
